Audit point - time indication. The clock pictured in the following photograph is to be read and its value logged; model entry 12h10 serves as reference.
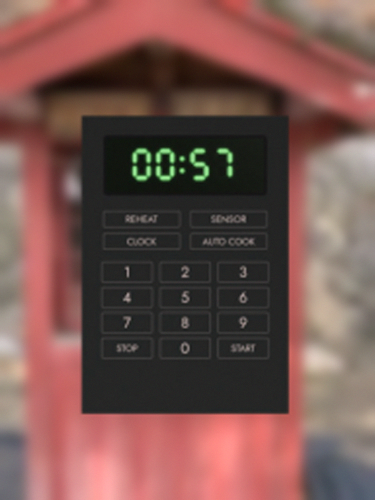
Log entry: 0h57
